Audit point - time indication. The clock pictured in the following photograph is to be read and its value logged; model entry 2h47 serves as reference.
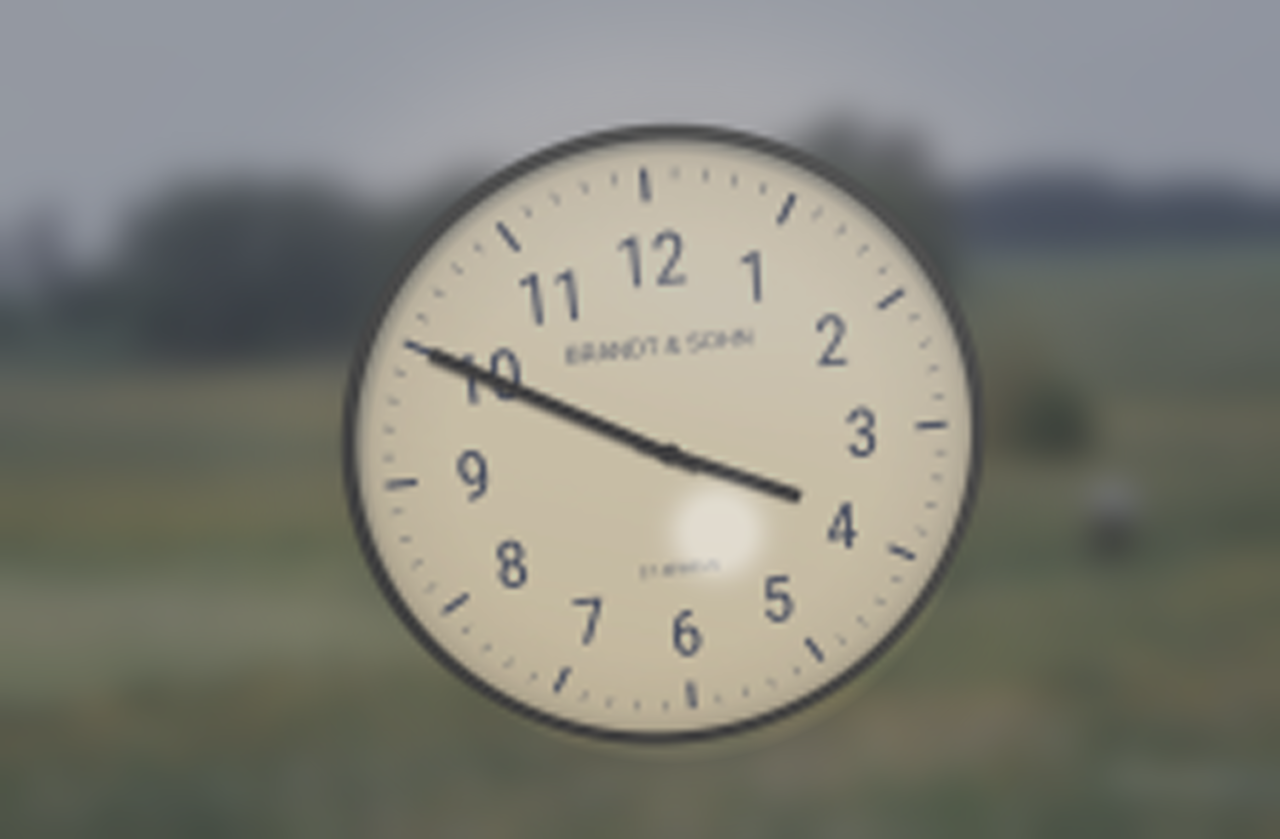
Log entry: 3h50
